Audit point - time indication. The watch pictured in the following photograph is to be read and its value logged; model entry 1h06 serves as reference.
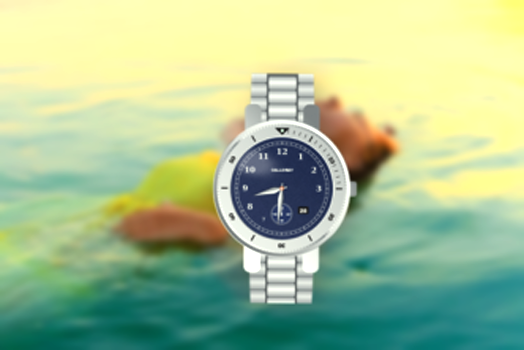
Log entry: 8h31
